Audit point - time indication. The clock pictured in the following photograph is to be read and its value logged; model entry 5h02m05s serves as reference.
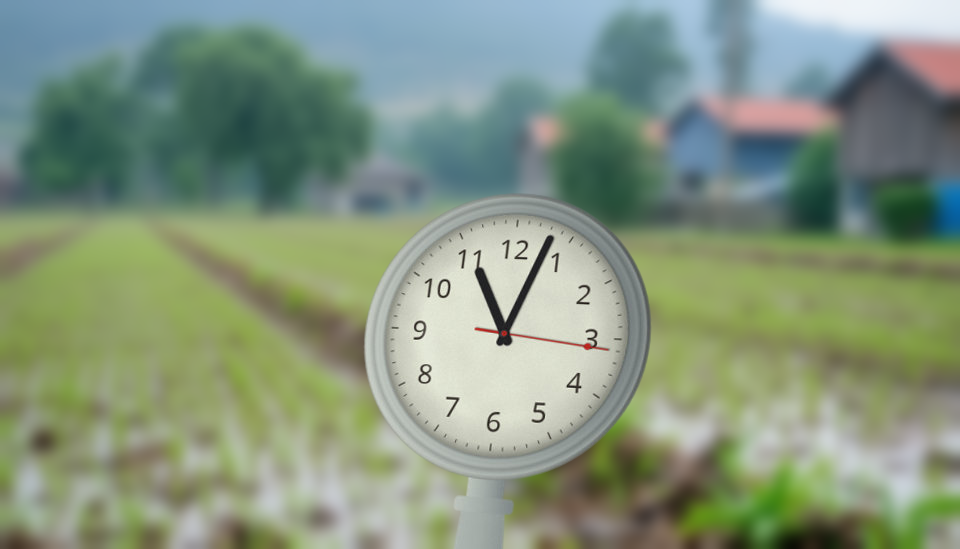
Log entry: 11h03m16s
